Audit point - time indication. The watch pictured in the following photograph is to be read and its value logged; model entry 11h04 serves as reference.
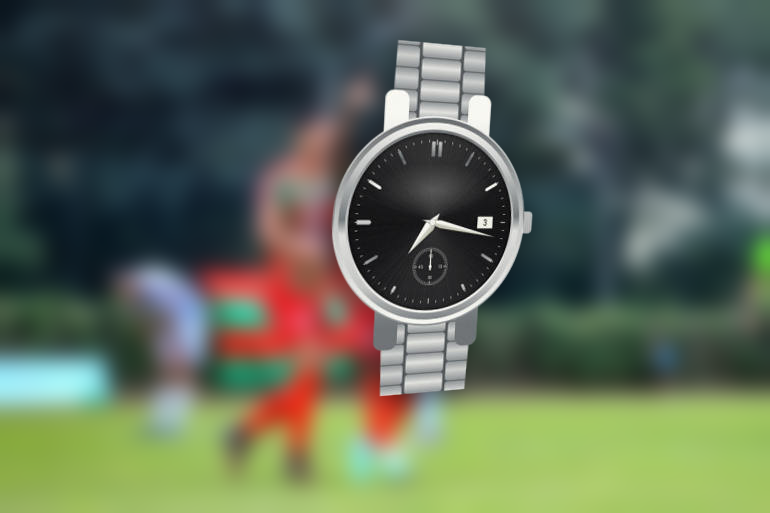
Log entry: 7h17
